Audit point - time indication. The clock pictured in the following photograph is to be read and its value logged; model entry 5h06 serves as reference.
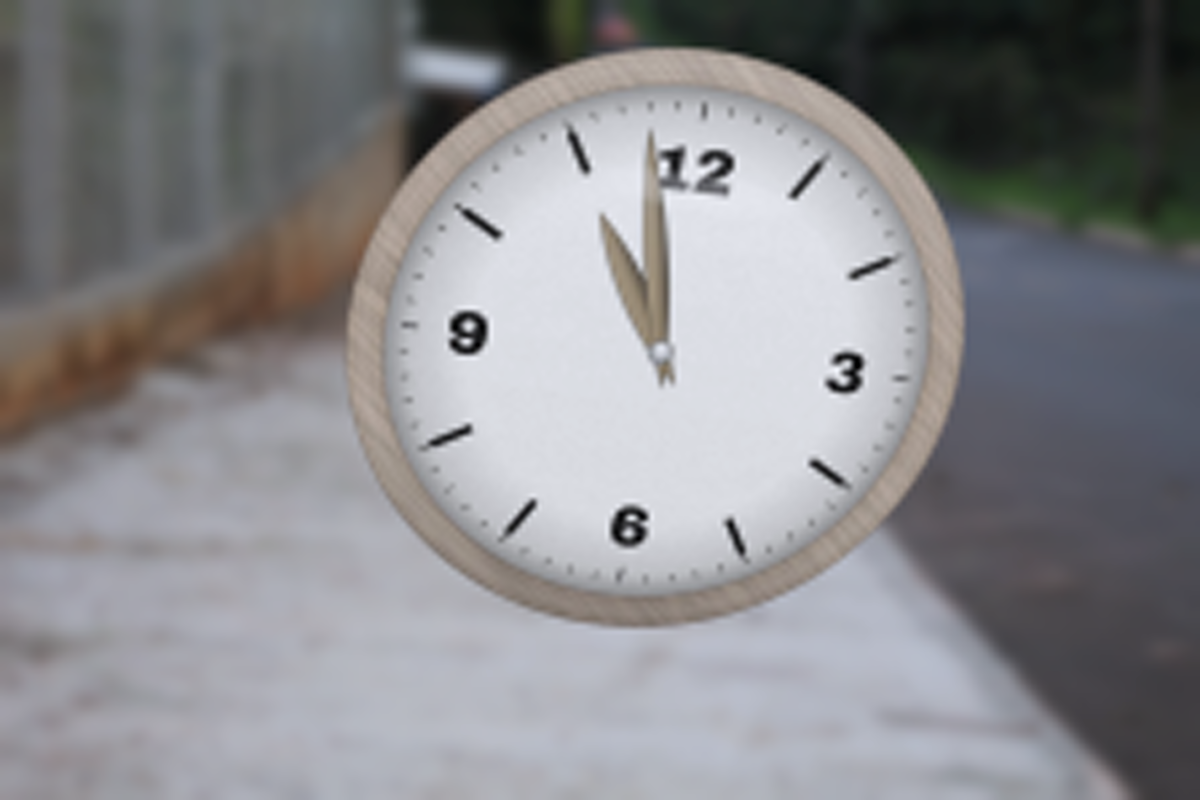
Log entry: 10h58
